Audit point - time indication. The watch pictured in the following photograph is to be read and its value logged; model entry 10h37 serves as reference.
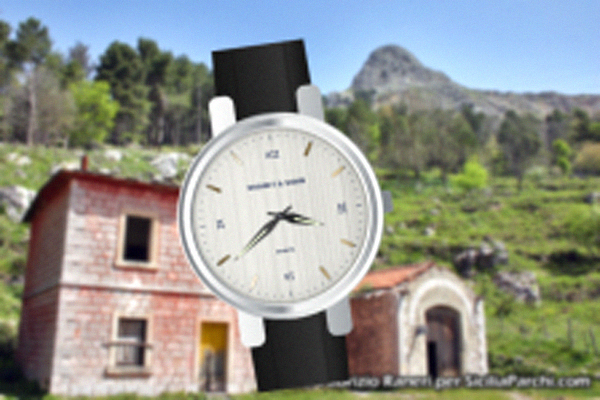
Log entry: 3h39
